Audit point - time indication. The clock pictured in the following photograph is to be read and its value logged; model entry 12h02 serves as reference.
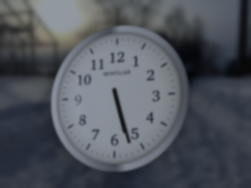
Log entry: 5h27
